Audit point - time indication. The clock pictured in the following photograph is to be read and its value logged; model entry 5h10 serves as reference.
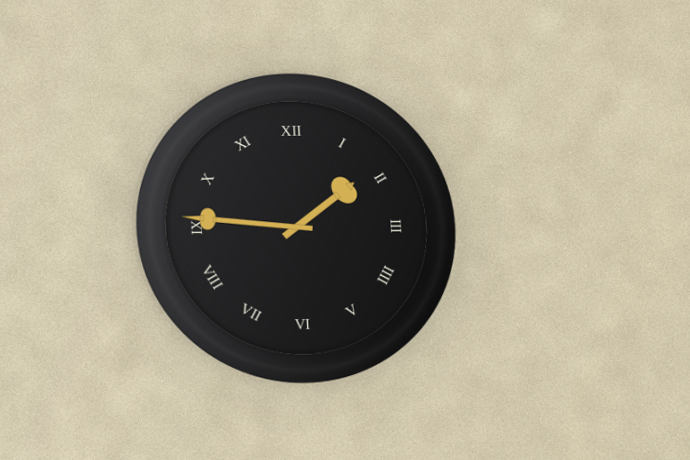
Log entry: 1h46
